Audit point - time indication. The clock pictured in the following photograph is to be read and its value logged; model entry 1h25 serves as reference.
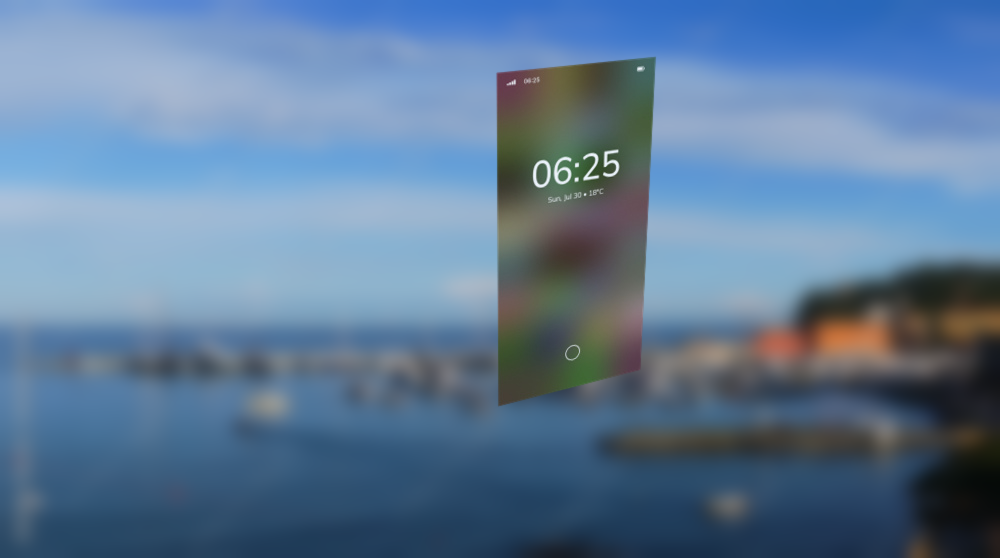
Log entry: 6h25
